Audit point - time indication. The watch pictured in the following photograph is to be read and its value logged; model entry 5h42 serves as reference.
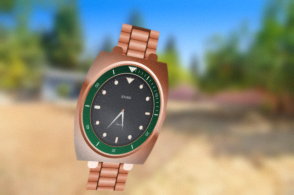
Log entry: 5h36
